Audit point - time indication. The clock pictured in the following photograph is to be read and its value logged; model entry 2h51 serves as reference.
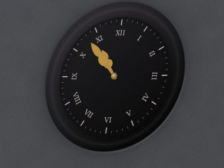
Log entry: 10h53
